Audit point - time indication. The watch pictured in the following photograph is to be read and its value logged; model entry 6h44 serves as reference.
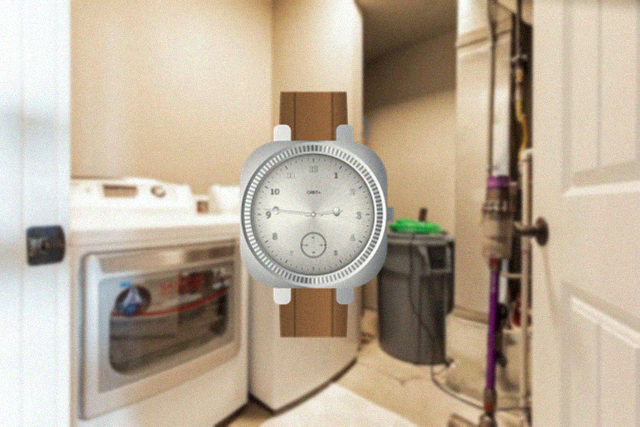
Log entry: 2h46
